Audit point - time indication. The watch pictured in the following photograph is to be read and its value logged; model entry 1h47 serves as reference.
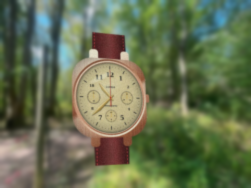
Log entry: 10h38
